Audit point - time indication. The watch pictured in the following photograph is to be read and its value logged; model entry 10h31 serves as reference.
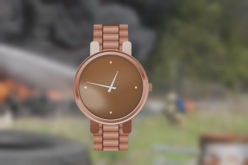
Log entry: 12h47
